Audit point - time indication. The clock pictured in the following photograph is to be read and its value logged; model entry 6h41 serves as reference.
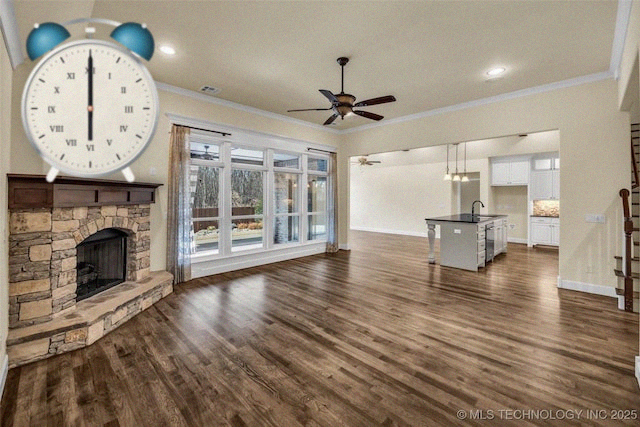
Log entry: 6h00
